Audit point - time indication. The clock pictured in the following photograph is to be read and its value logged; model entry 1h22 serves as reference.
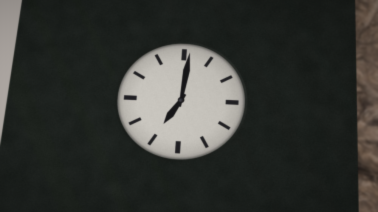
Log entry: 7h01
